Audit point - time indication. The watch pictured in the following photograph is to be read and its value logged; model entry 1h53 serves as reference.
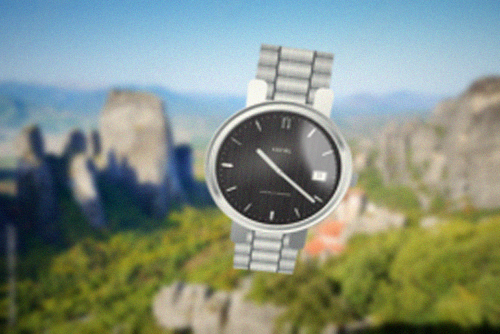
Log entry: 10h21
